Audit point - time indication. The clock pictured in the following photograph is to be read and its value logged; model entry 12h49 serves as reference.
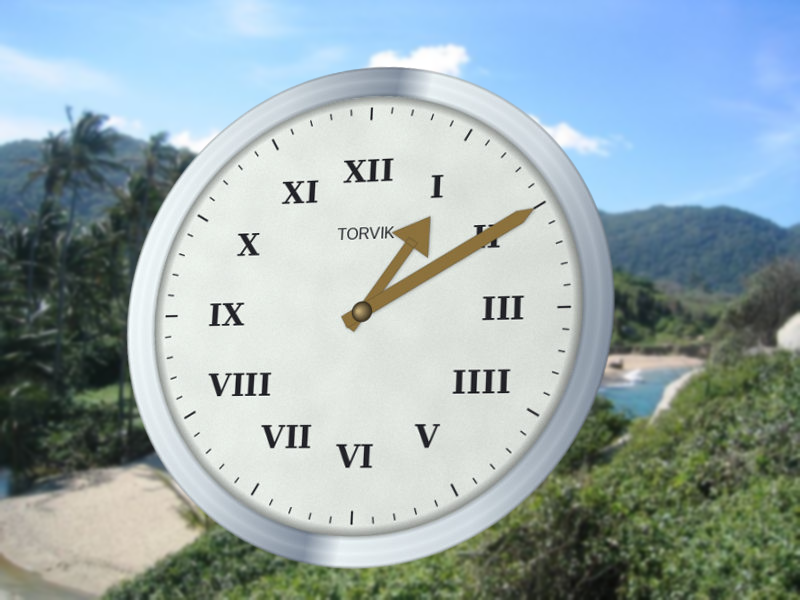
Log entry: 1h10
